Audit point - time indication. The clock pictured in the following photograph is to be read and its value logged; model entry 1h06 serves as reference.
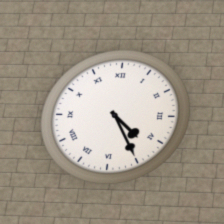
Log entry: 4h25
